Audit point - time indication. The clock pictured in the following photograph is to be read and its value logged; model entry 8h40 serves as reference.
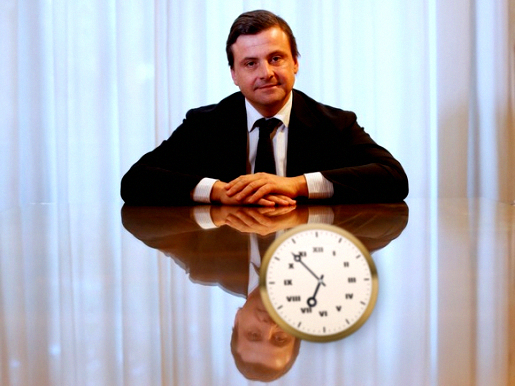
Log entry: 6h53
